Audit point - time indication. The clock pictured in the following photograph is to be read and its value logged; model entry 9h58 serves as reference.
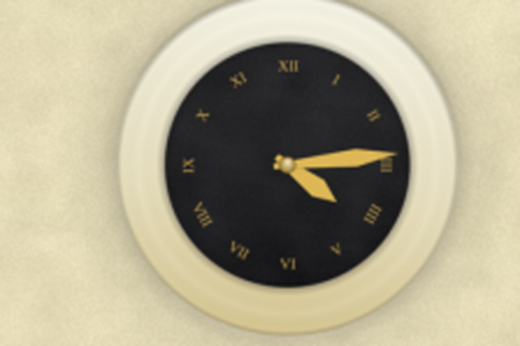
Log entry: 4h14
